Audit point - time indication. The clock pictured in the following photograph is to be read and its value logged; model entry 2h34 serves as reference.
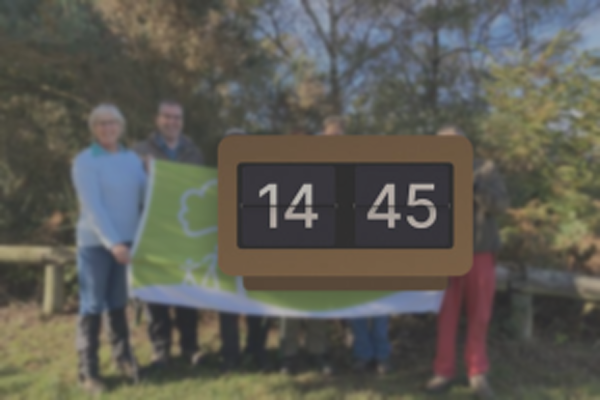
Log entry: 14h45
